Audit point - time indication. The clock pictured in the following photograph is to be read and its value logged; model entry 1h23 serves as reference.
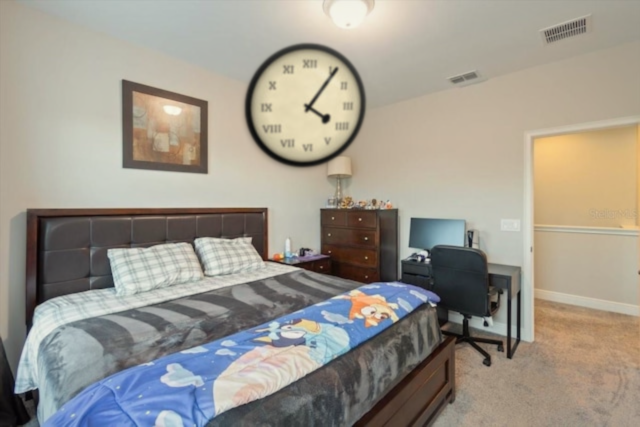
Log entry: 4h06
